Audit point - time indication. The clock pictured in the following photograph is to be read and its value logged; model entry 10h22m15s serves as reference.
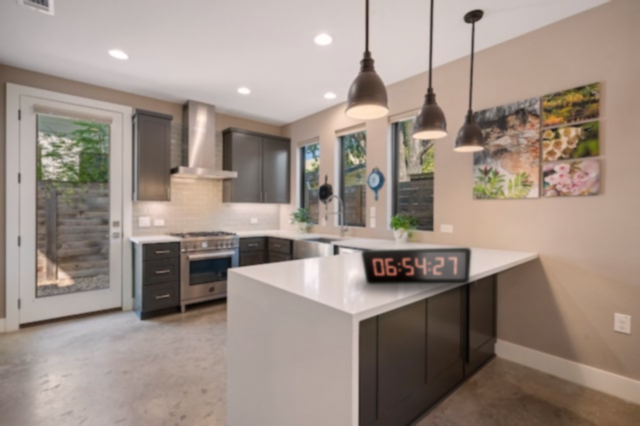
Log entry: 6h54m27s
